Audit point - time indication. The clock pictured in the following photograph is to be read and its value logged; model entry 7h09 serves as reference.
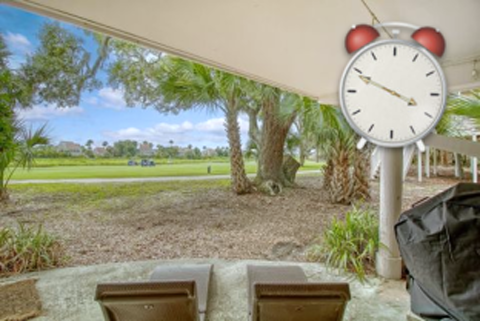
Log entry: 3h49
